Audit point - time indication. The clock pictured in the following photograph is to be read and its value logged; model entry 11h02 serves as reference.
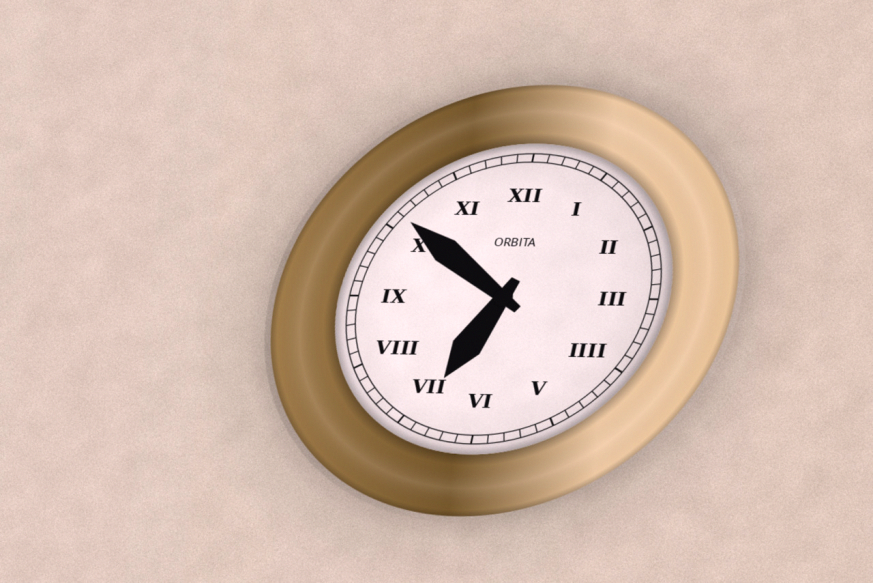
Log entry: 6h51
